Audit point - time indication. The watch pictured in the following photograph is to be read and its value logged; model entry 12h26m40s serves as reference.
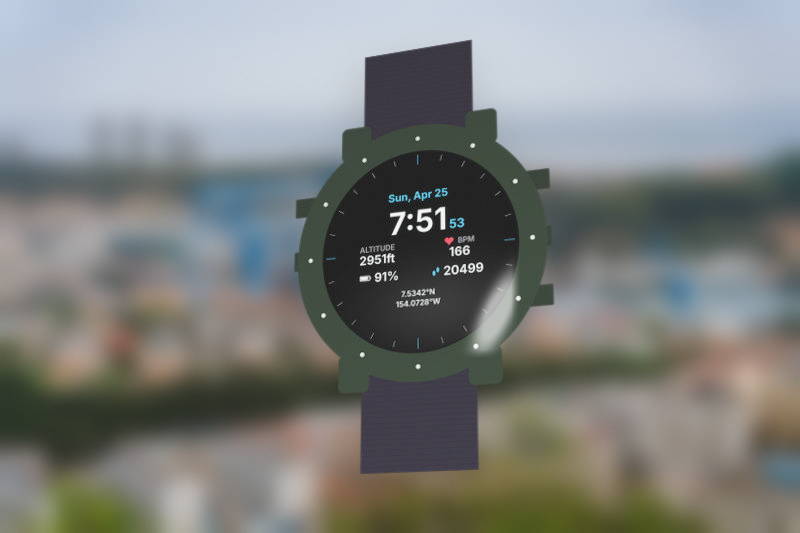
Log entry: 7h51m53s
